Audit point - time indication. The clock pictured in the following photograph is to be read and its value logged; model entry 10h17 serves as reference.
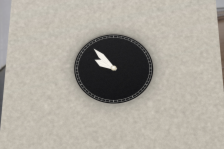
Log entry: 9h53
